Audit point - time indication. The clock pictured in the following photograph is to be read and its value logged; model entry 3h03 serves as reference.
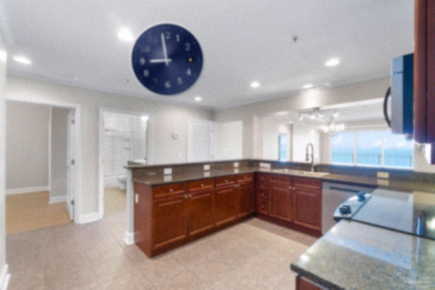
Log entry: 8h59
